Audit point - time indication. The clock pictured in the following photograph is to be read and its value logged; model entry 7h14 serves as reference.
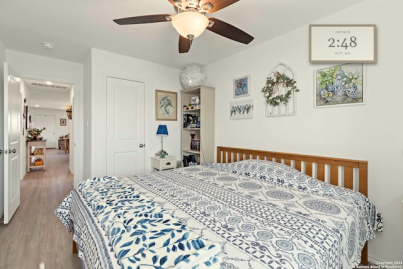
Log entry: 2h48
